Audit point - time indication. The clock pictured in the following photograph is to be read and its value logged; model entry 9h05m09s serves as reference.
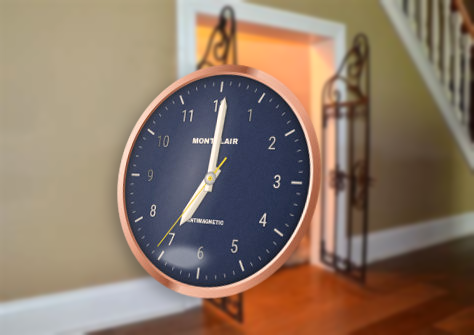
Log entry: 7h00m36s
